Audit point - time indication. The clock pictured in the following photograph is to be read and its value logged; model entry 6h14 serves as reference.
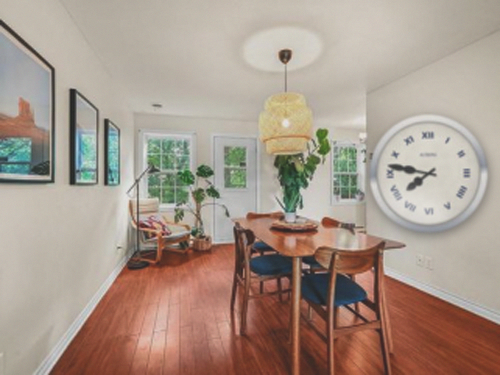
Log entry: 7h47
